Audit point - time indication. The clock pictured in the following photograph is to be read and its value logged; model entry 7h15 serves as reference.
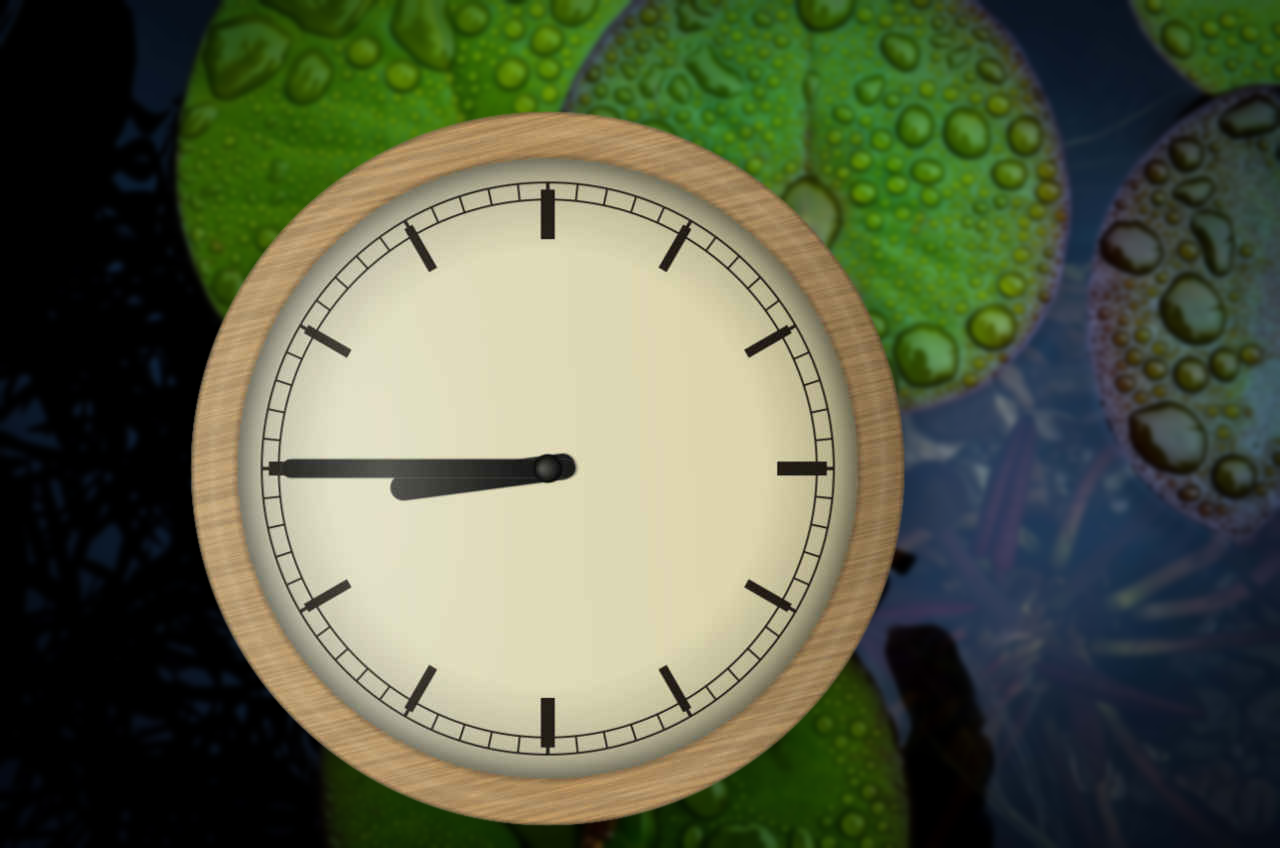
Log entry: 8h45
